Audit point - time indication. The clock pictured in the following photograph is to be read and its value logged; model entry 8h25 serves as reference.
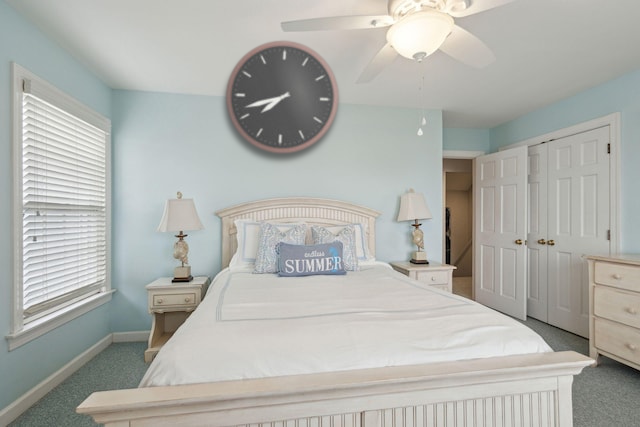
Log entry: 7h42
